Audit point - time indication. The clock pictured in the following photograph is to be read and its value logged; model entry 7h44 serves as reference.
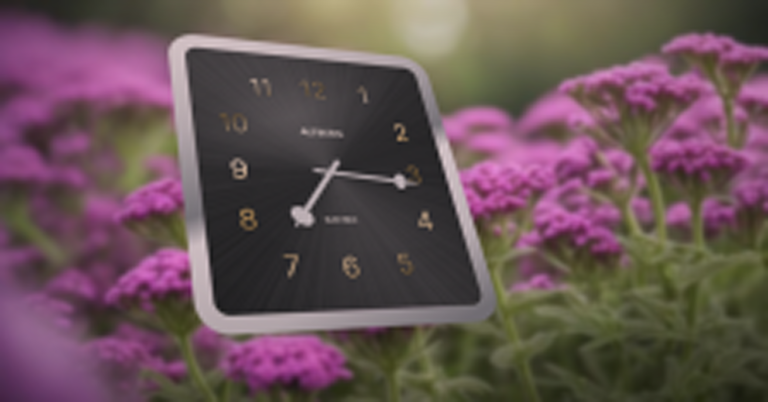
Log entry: 7h16
